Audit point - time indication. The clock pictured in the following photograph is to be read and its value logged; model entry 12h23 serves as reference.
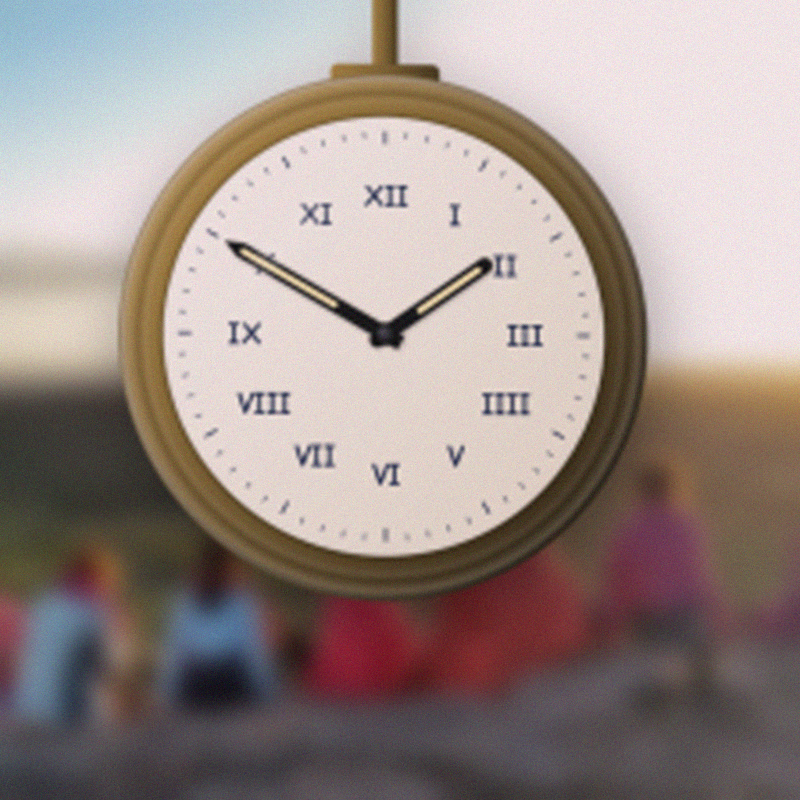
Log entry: 1h50
